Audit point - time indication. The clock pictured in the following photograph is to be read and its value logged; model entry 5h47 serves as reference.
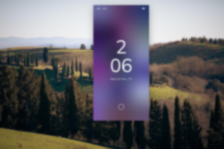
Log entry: 2h06
